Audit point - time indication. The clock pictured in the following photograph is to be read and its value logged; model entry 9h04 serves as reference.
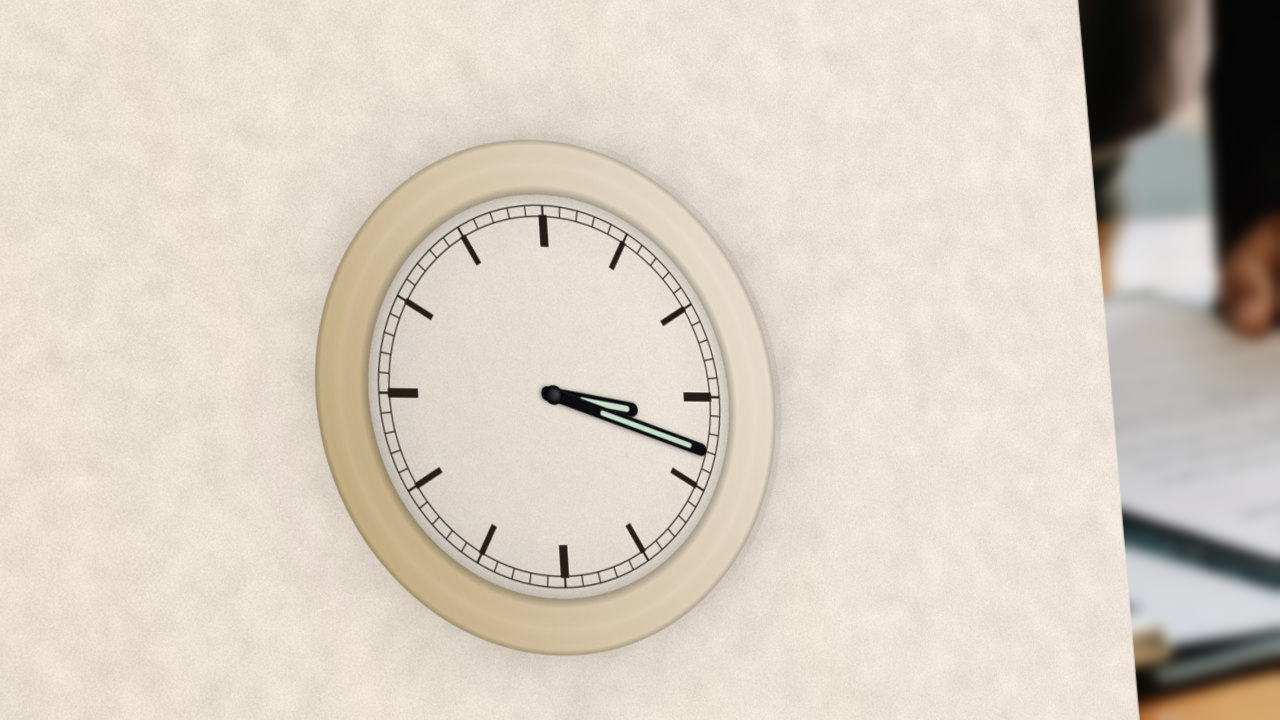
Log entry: 3h18
